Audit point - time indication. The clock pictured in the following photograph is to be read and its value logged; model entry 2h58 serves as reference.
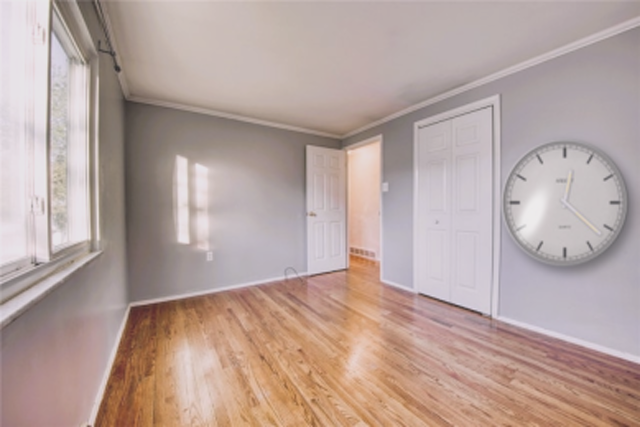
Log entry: 12h22
